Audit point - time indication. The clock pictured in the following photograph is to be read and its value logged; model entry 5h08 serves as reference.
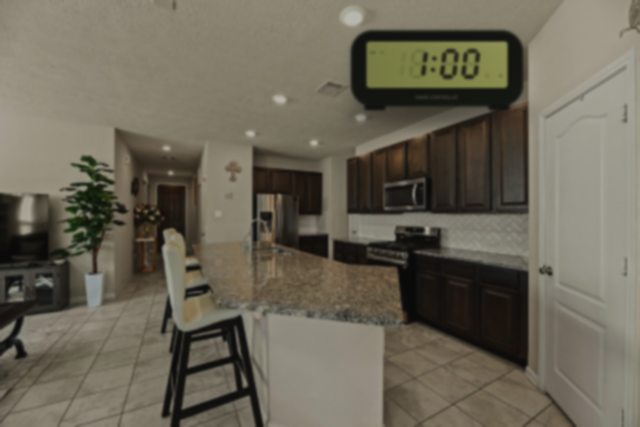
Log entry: 1h00
